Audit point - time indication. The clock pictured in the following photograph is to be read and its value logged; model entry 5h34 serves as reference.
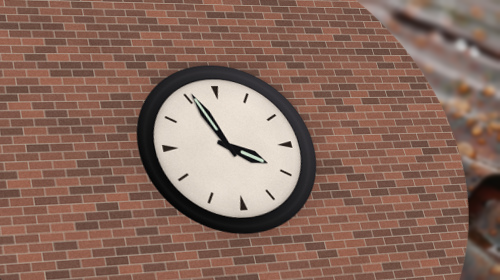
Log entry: 3h56
